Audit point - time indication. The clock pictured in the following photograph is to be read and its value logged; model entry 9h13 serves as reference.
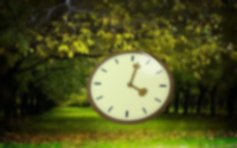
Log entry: 4h02
